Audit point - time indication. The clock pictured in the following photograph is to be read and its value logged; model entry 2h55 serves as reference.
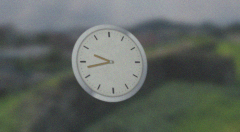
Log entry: 9h43
